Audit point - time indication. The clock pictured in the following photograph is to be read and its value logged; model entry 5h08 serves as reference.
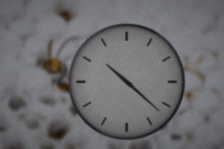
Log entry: 10h22
